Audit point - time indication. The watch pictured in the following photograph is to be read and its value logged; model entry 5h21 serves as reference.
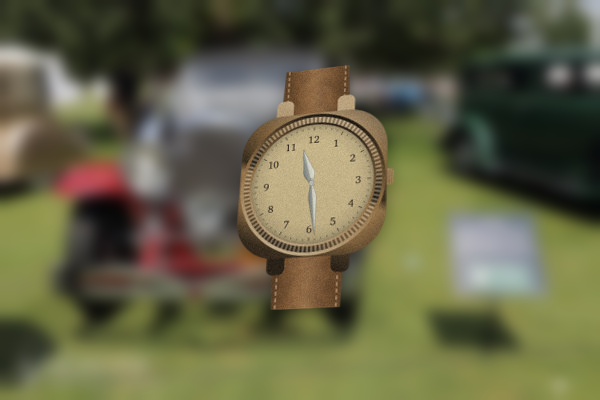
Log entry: 11h29
